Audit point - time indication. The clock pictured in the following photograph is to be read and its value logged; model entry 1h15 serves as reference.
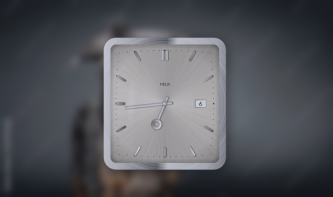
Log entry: 6h44
